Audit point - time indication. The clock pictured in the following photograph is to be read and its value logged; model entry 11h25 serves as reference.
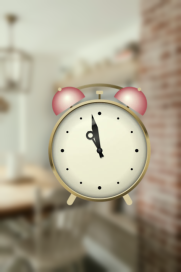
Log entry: 10h58
